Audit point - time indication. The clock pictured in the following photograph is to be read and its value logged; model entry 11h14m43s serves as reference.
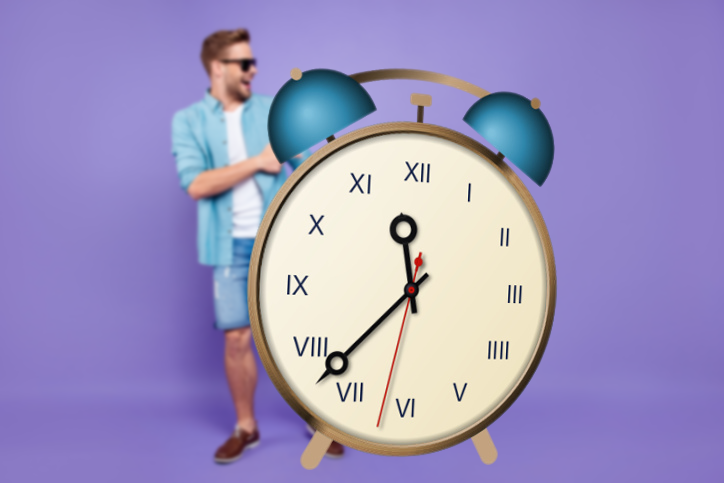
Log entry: 11h37m32s
